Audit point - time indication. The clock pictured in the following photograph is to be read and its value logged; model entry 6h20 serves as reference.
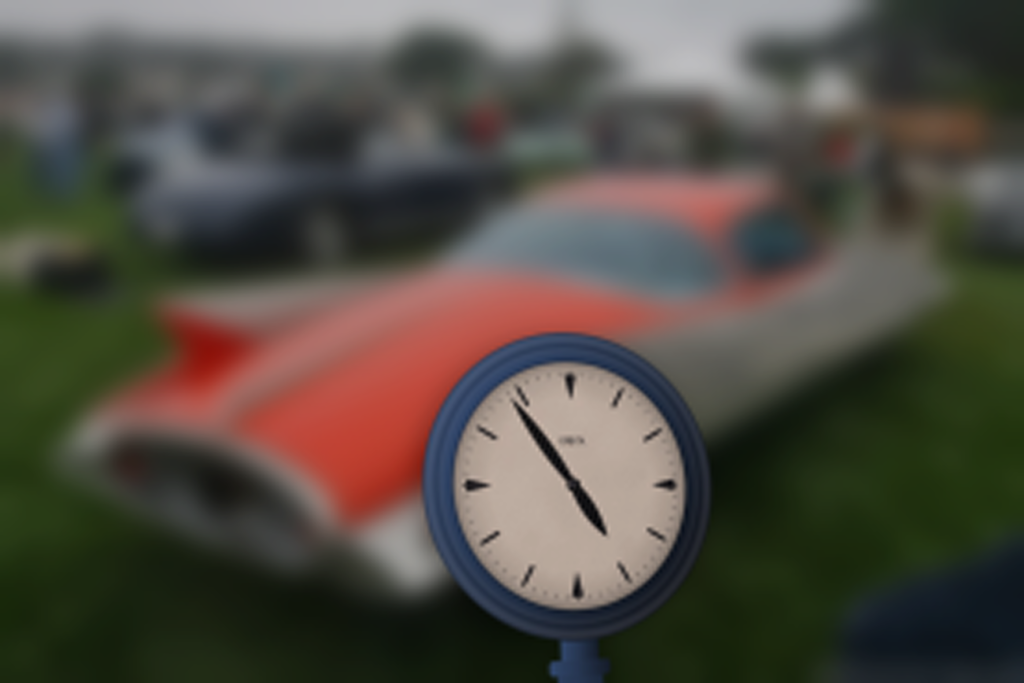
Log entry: 4h54
